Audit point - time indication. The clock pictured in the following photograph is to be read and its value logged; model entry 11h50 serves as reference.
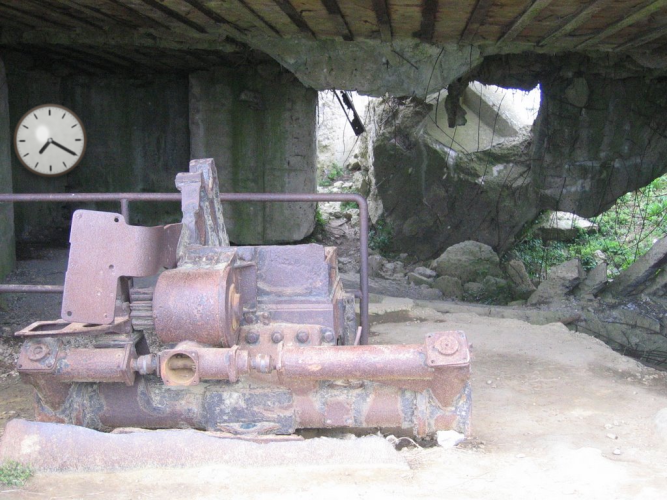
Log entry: 7h20
